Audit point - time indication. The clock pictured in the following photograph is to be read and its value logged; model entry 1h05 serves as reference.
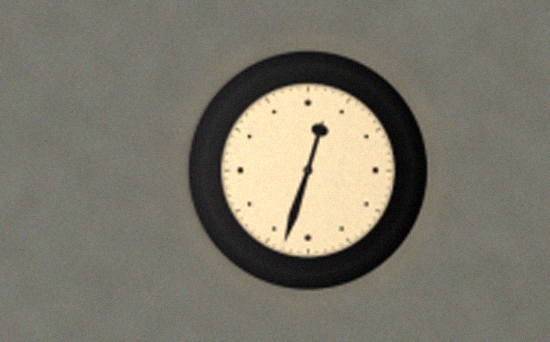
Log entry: 12h33
